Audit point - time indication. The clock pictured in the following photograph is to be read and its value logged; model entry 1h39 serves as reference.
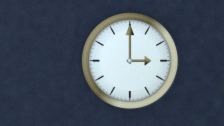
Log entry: 3h00
